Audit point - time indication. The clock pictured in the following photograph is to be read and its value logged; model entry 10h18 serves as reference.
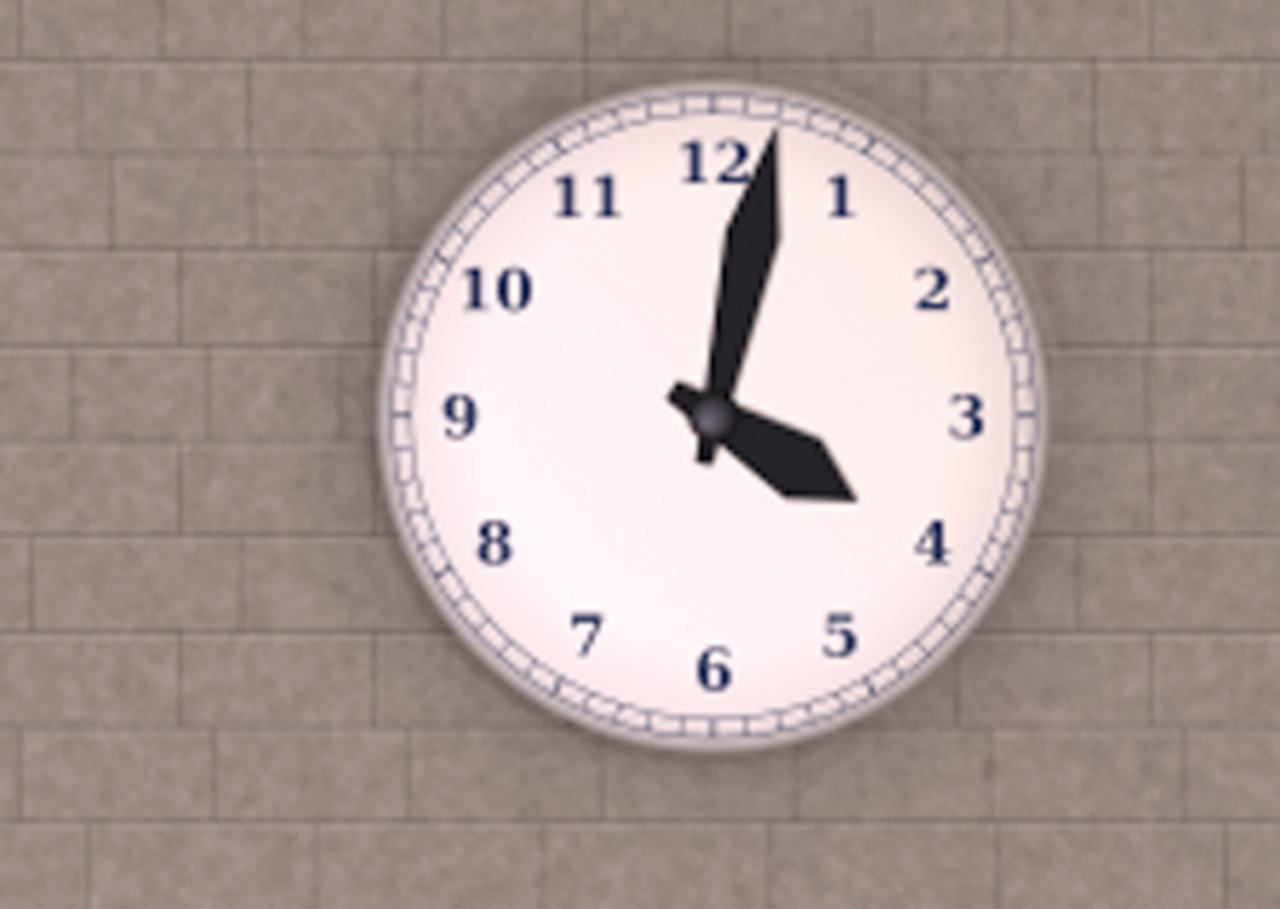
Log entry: 4h02
